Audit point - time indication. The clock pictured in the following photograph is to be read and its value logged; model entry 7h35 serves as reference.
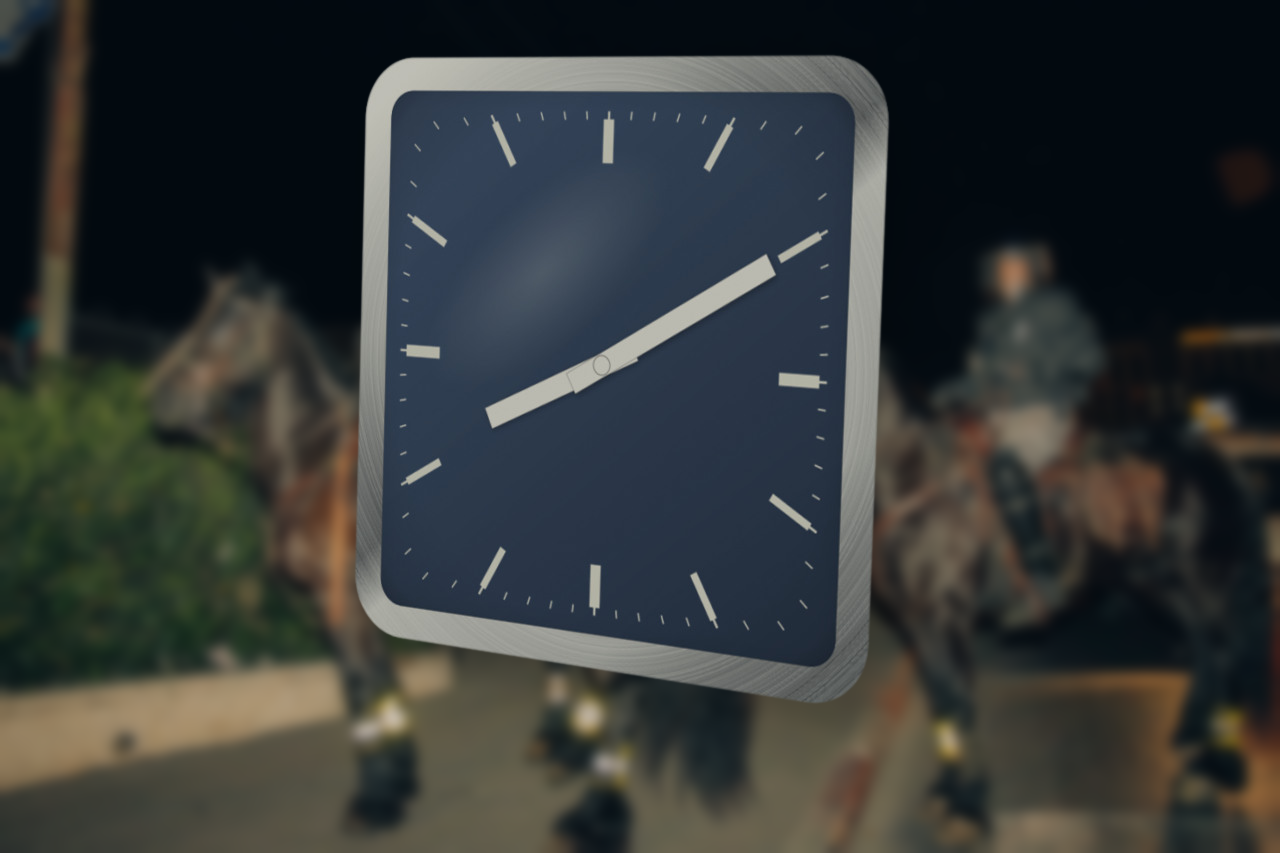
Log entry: 8h10
